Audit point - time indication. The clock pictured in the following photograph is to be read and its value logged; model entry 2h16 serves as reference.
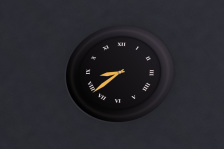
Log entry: 8h38
